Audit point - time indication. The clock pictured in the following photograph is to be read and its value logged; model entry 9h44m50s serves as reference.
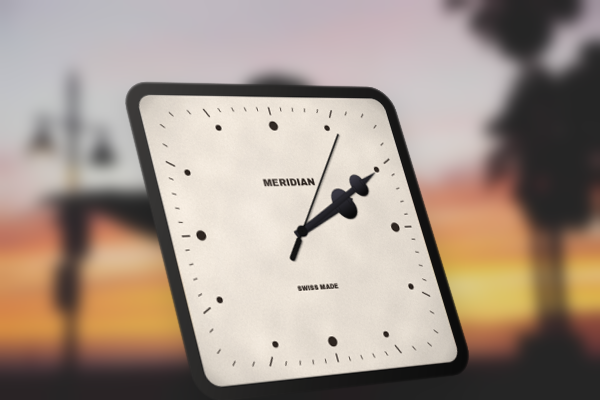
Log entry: 2h10m06s
